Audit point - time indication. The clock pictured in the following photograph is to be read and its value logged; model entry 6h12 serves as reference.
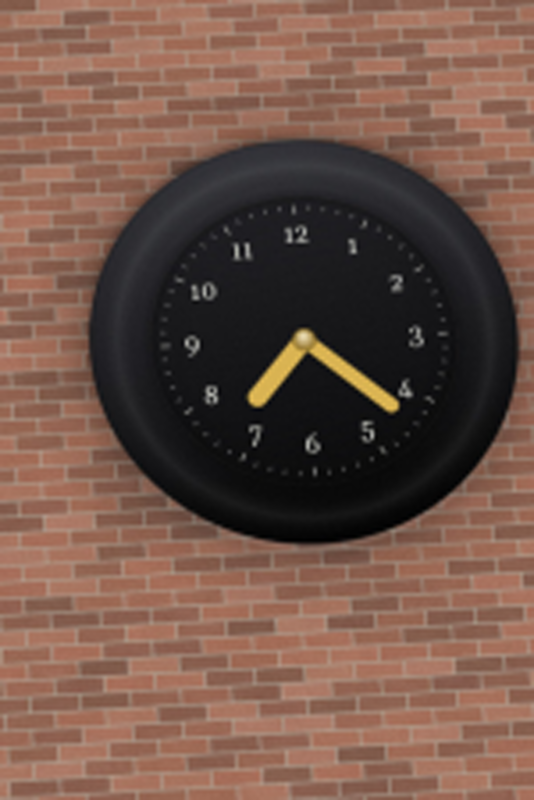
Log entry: 7h22
